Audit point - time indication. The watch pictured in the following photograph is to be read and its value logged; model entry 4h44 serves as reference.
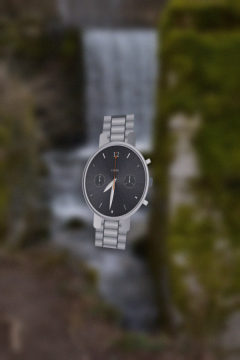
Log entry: 7h31
